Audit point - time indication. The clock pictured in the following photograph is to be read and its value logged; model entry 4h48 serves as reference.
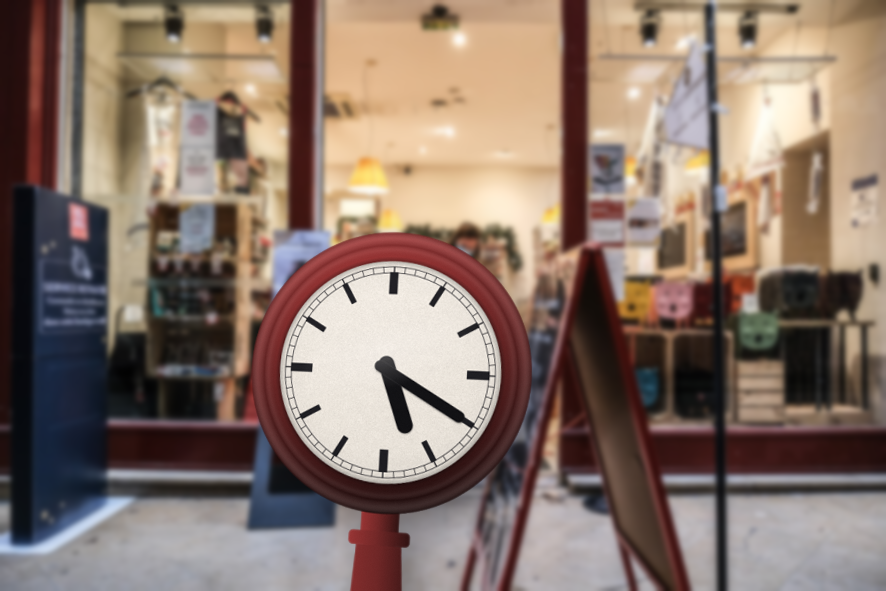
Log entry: 5h20
